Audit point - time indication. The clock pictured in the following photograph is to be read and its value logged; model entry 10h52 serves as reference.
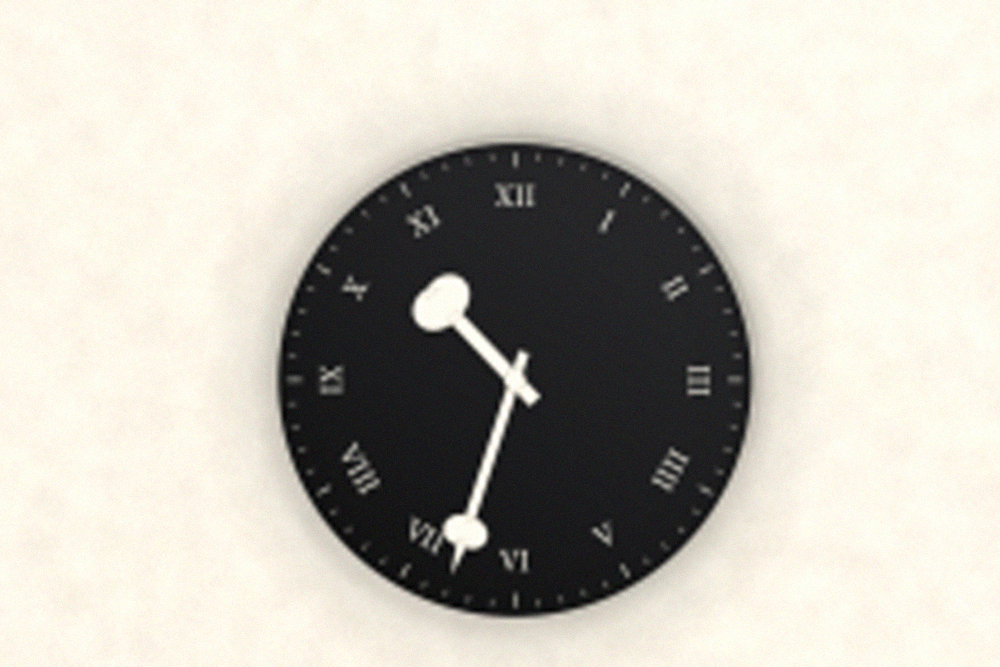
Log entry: 10h33
